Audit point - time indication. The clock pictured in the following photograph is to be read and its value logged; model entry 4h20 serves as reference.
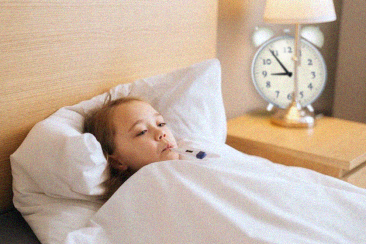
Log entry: 8h54
